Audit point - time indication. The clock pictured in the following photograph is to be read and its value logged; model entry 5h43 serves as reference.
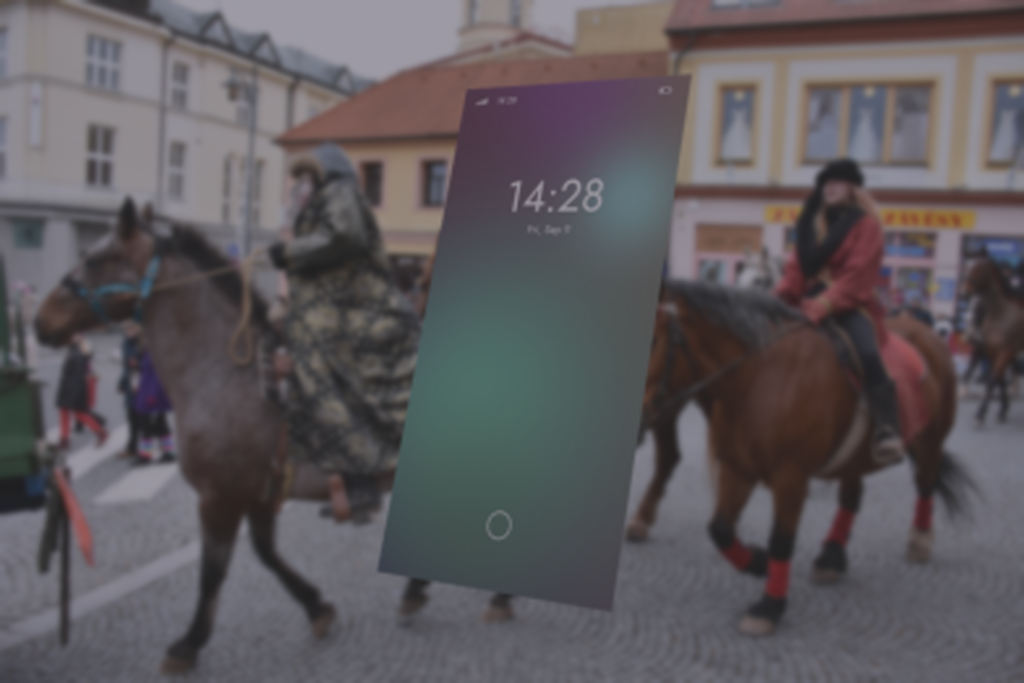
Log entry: 14h28
